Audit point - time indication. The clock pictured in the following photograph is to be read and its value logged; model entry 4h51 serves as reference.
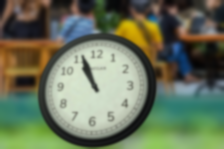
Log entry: 10h56
